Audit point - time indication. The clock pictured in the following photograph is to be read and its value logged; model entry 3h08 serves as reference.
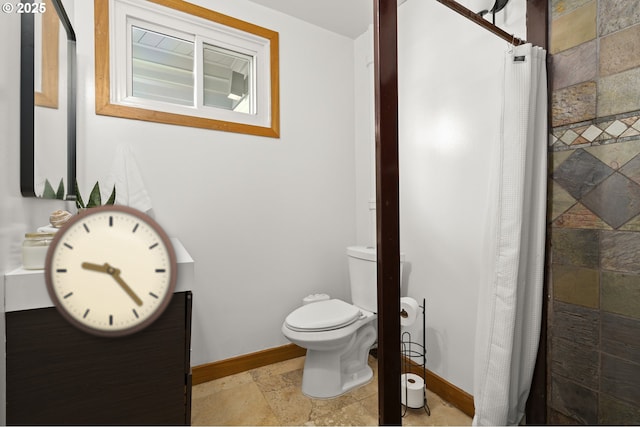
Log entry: 9h23
